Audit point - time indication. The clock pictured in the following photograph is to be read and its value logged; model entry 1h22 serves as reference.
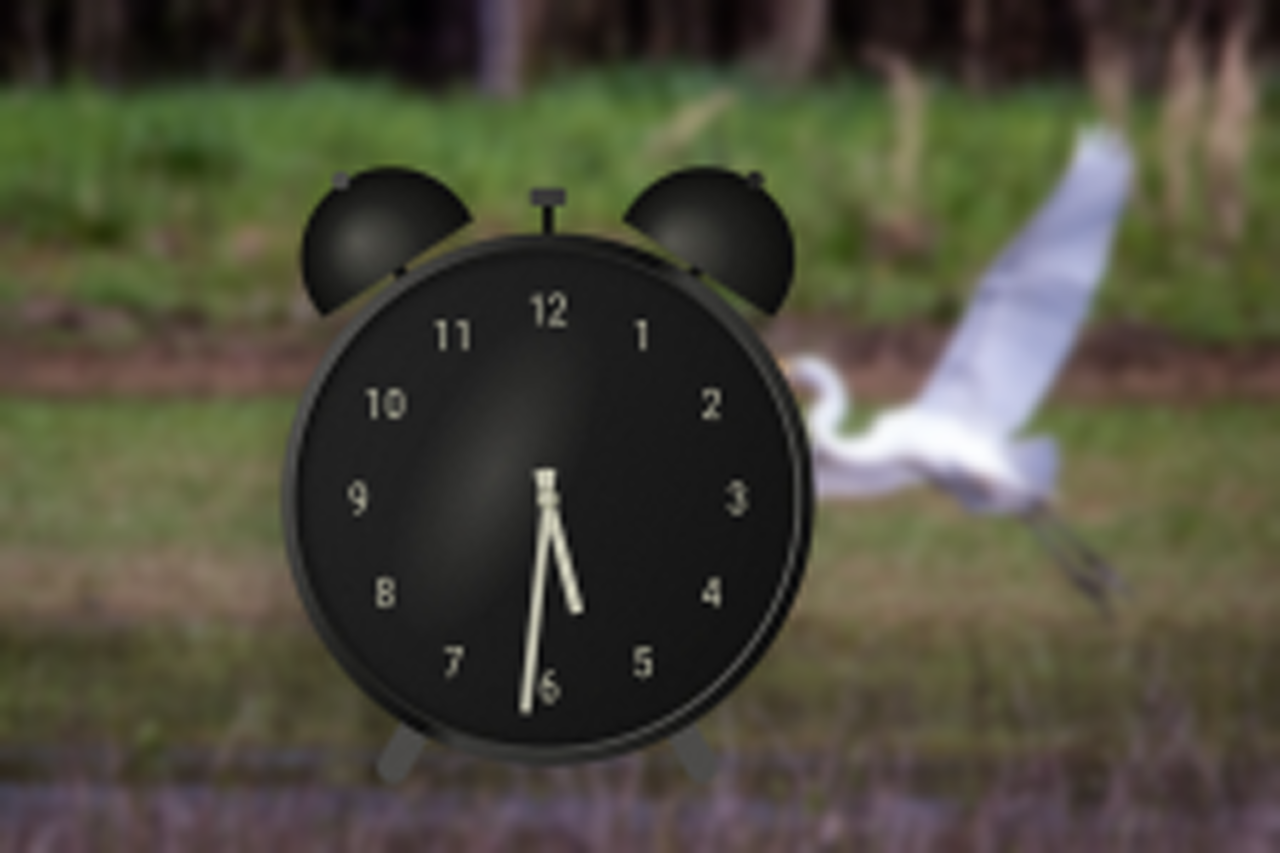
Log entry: 5h31
